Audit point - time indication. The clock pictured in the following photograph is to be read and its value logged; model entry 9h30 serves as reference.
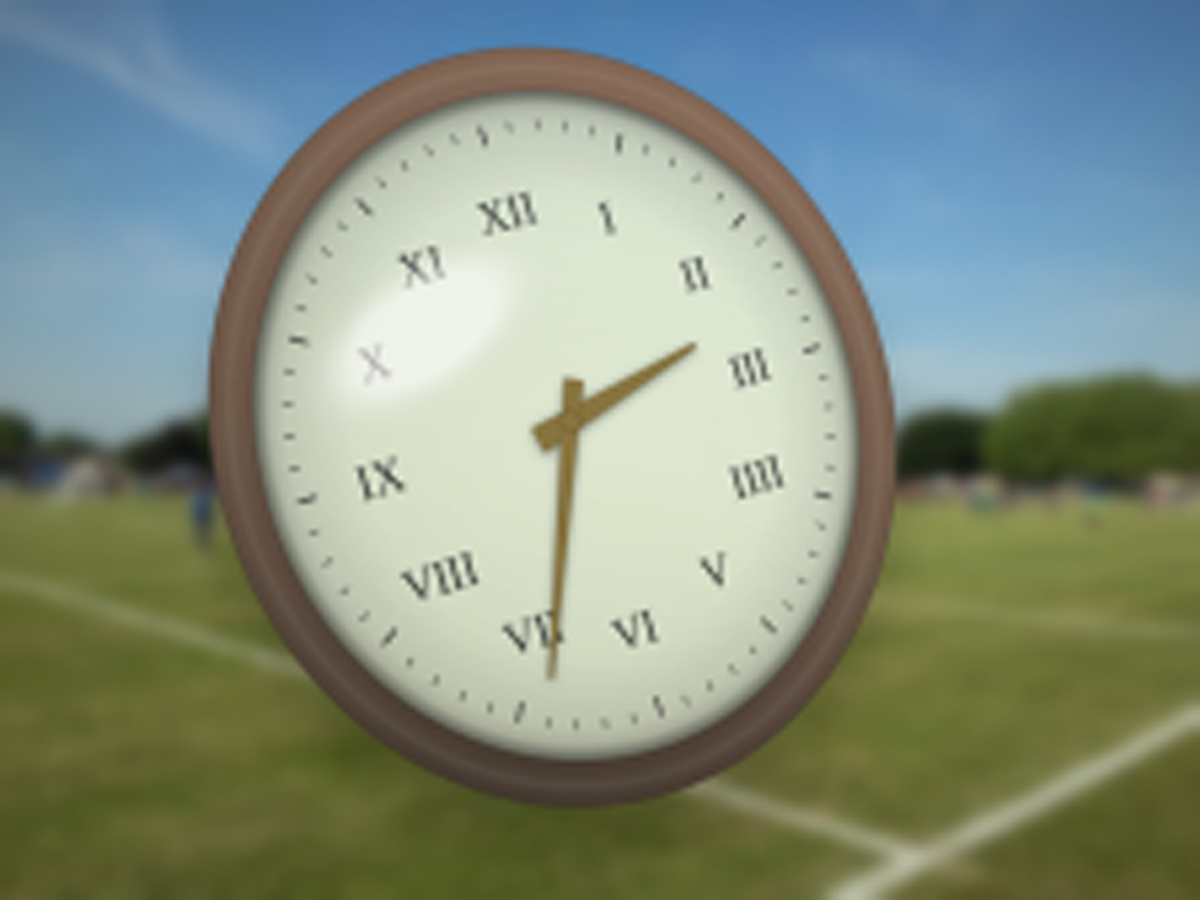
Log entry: 2h34
